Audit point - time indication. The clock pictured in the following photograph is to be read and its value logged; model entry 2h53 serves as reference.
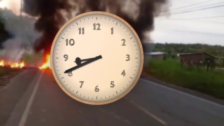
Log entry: 8h41
